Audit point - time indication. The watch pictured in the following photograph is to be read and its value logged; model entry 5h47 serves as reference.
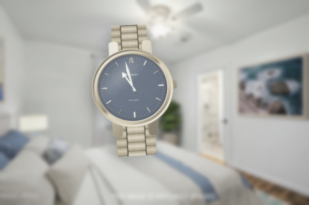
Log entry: 10h58
